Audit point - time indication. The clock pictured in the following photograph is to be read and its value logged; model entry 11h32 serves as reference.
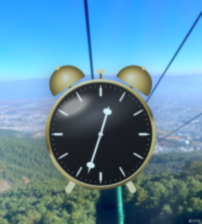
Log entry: 12h33
